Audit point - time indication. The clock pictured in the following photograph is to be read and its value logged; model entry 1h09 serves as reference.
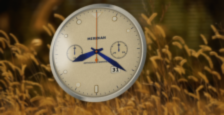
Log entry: 8h21
